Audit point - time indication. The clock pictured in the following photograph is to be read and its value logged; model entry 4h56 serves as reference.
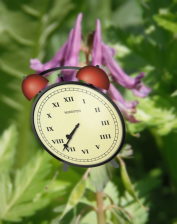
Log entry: 7h37
